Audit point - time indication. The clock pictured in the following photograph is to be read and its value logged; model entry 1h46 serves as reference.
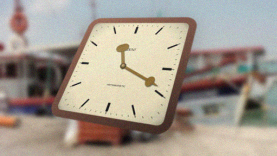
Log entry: 11h19
